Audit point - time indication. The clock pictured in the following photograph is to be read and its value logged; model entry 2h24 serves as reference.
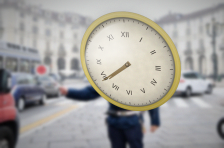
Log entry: 7h39
